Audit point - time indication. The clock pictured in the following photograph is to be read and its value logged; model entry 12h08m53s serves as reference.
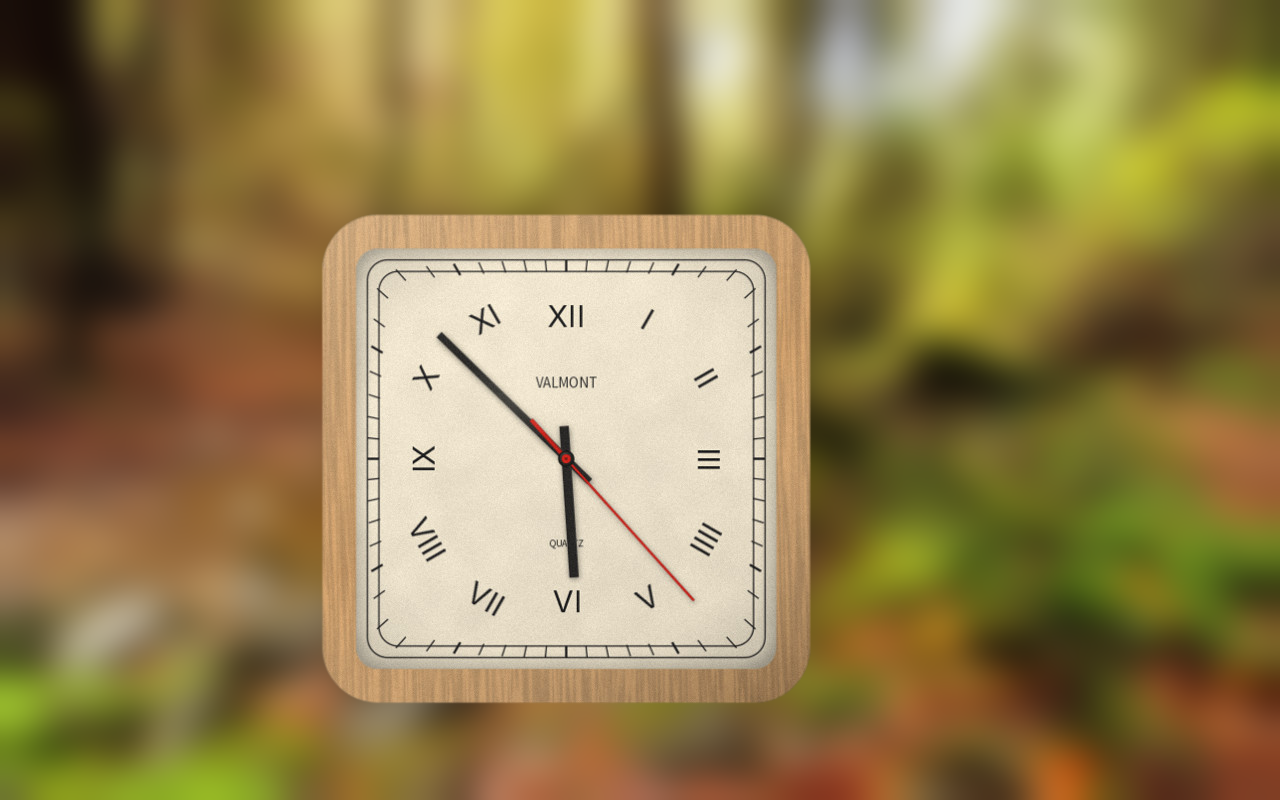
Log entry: 5h52m23s
